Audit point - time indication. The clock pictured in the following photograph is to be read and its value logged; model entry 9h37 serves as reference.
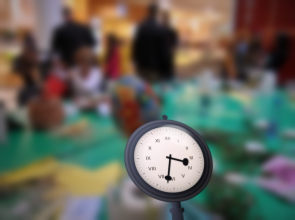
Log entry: 3h32
